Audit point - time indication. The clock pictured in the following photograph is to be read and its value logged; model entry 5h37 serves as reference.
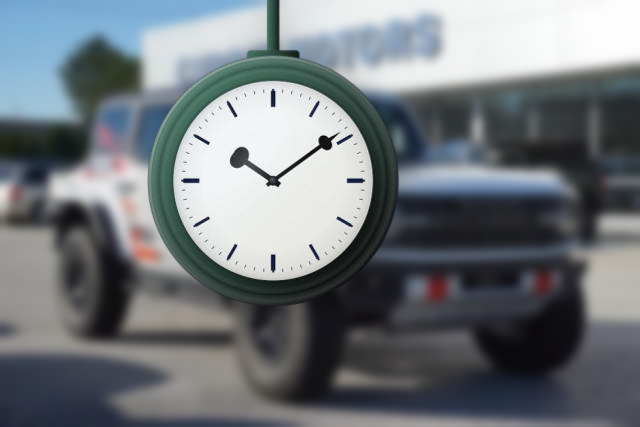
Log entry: 10h09
